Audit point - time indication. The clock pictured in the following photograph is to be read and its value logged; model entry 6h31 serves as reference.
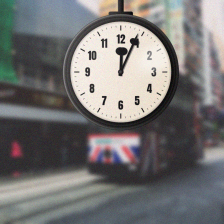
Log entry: 12h04
